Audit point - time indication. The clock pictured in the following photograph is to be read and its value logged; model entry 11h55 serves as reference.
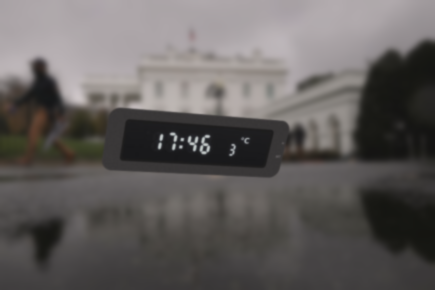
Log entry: 17h46
